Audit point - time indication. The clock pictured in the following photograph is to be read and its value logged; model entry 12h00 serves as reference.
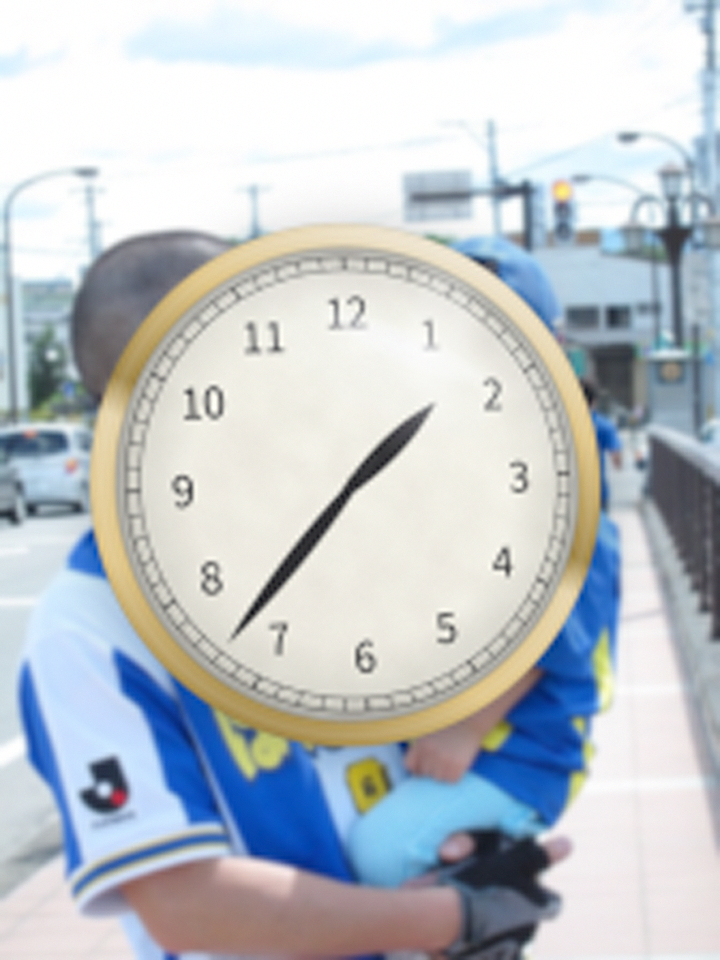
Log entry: 1h37
